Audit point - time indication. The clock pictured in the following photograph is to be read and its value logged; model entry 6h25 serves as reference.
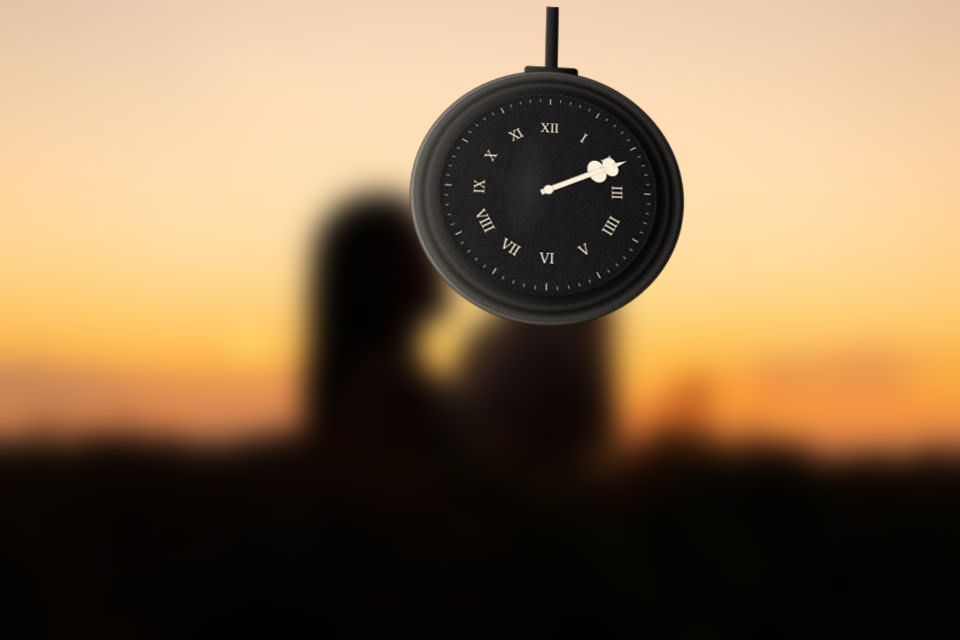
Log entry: 2h11
